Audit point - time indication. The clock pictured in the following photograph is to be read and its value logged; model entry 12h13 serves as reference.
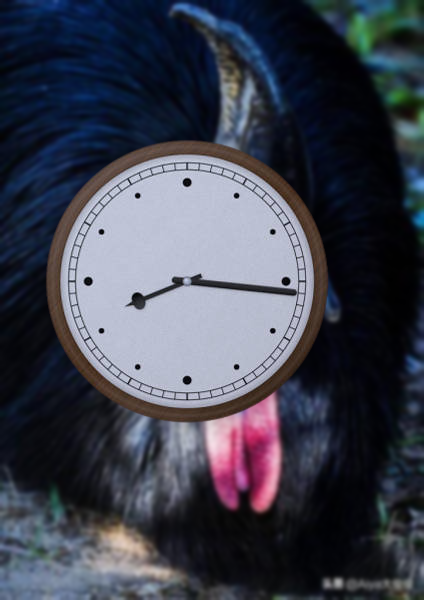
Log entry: 8h16
